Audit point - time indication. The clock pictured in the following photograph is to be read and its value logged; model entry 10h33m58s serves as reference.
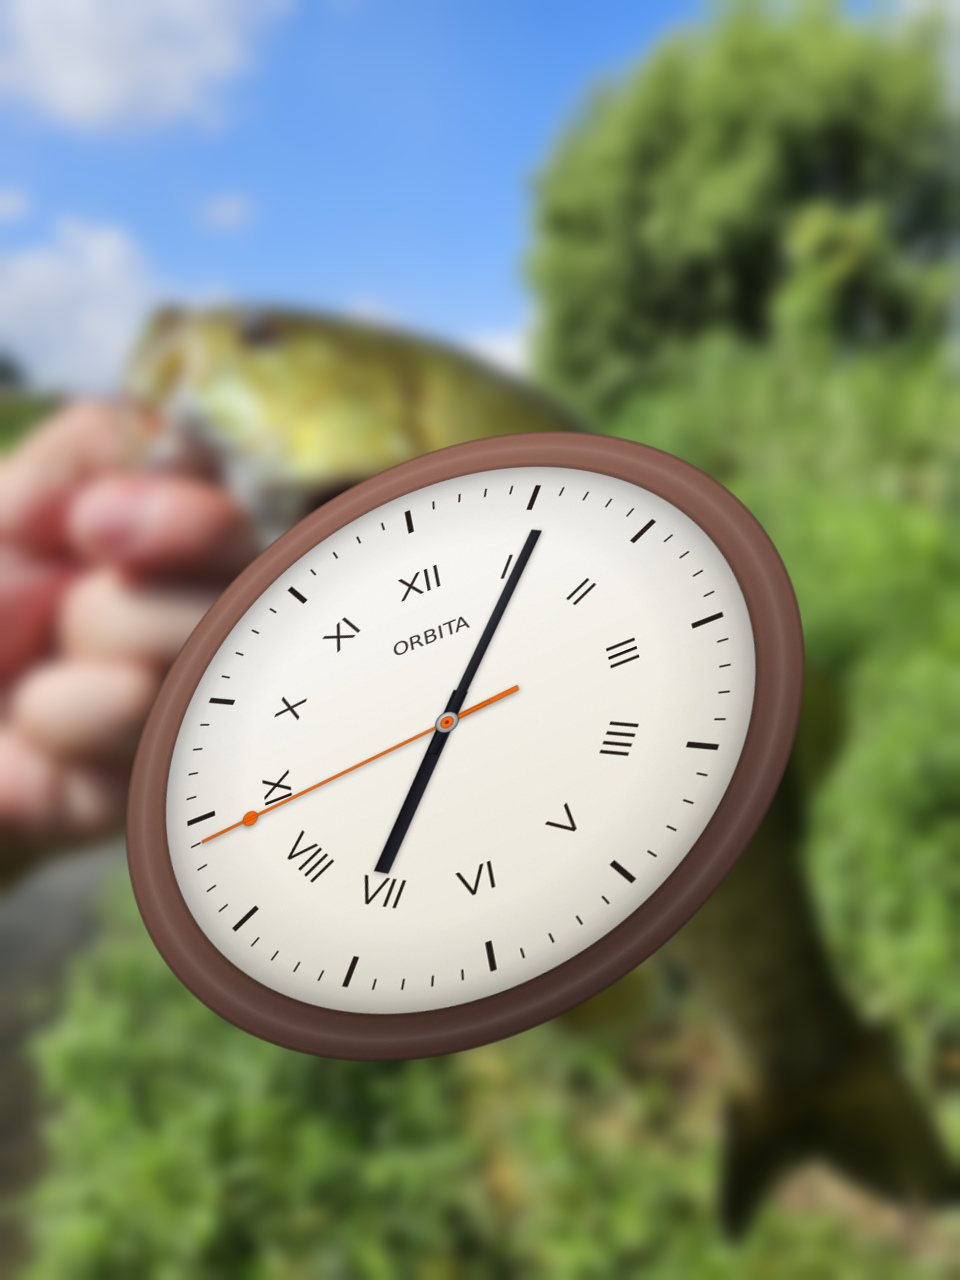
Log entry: 7h05m44s
